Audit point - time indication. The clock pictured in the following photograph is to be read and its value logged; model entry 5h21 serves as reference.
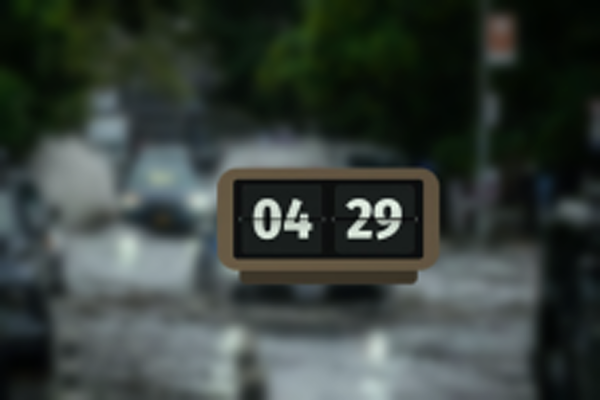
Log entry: 4h29
